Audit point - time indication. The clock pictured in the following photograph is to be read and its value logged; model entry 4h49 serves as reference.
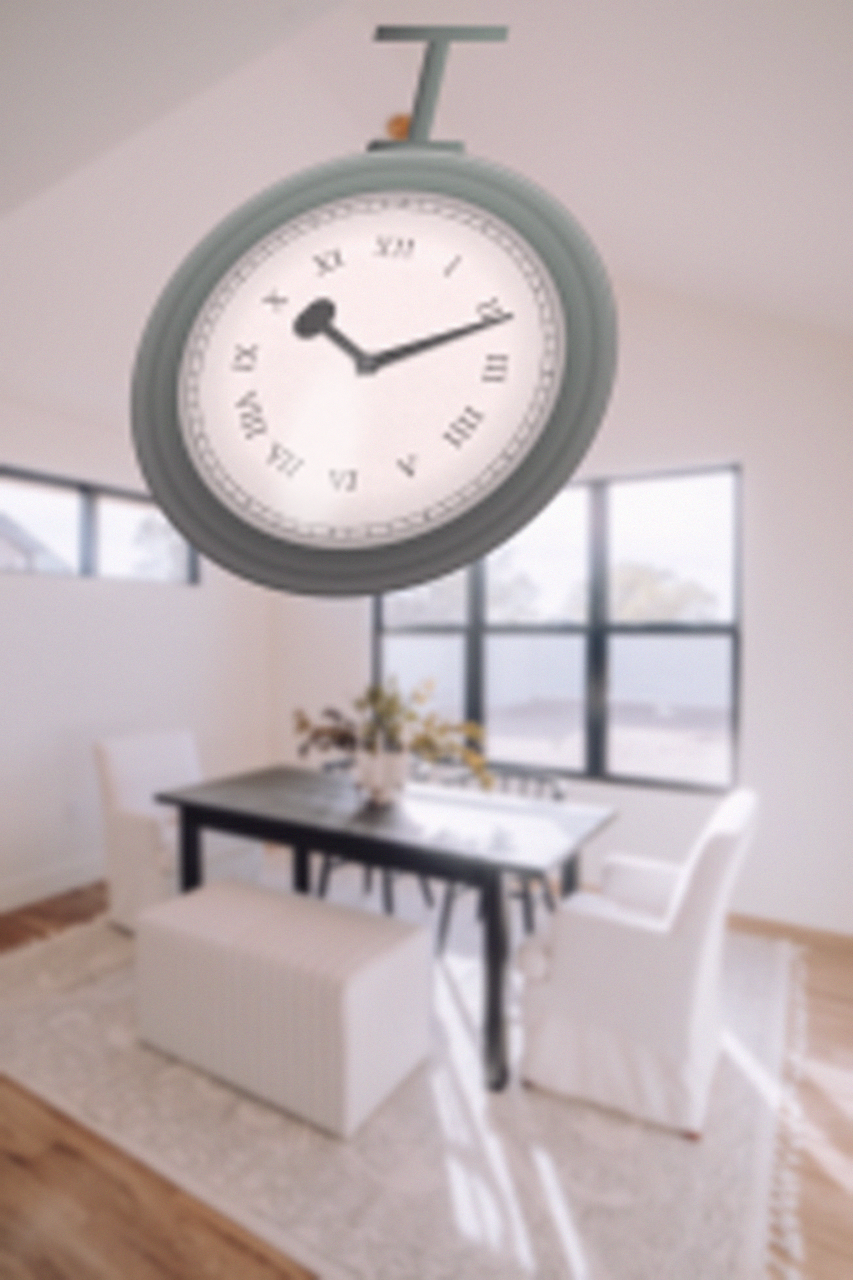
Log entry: 10h11
